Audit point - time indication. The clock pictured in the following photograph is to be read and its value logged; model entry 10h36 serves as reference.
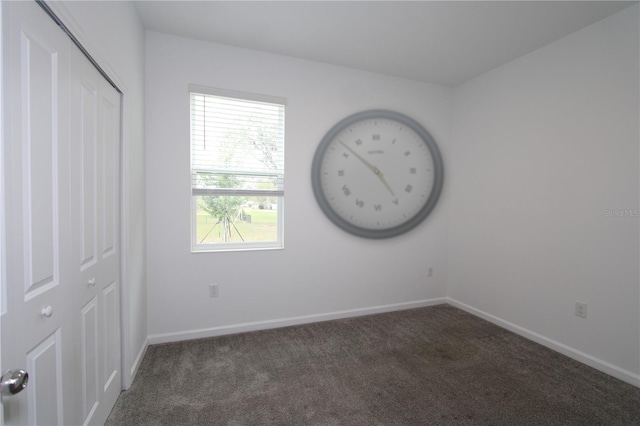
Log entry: 4h52
